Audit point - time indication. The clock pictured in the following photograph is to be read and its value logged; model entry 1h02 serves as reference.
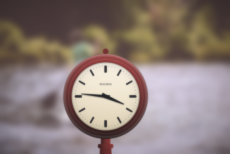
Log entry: 3h46
